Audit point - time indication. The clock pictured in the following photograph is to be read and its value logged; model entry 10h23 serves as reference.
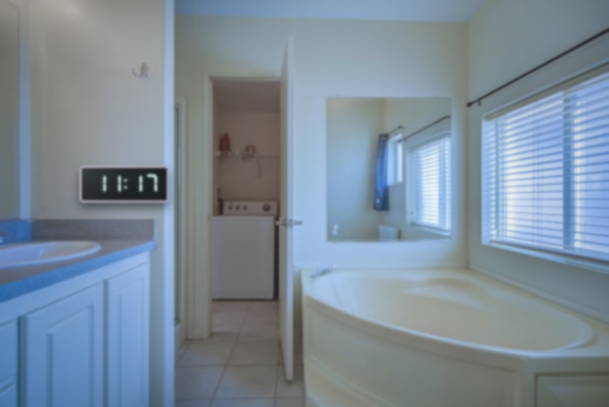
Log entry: 11h17
